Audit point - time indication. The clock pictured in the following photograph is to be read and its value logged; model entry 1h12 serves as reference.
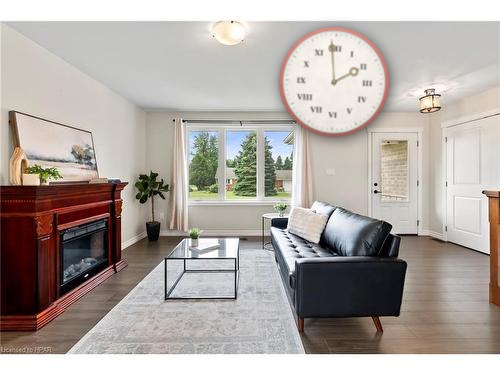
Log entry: 1h59
